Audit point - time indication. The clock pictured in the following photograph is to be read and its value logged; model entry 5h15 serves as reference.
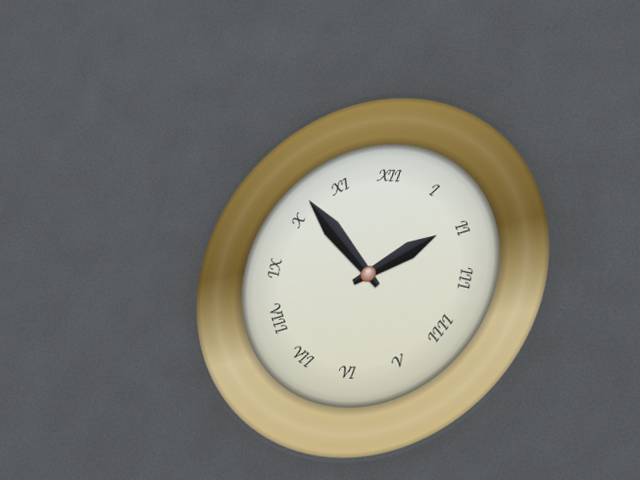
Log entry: 1h52
